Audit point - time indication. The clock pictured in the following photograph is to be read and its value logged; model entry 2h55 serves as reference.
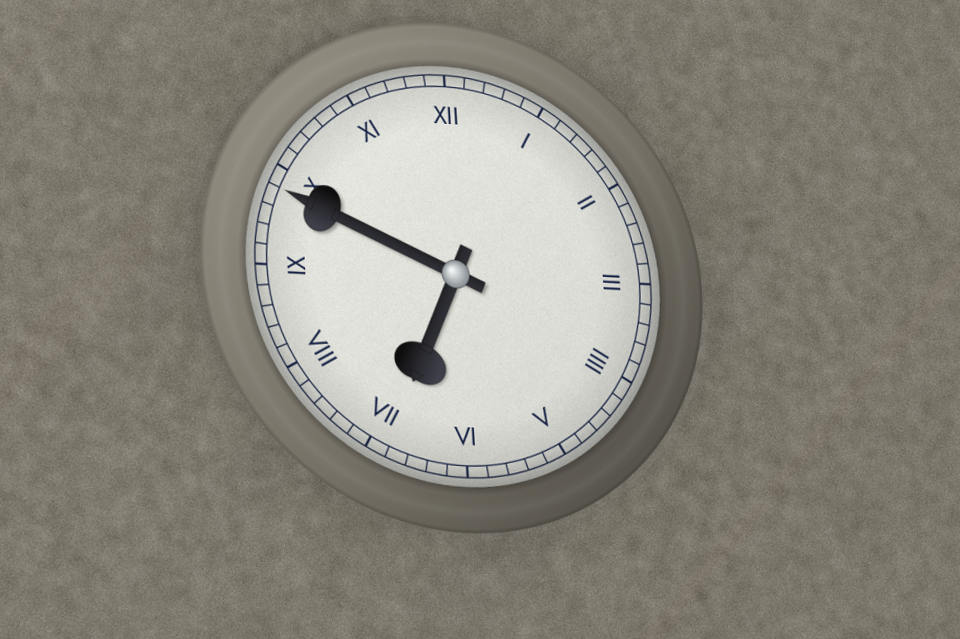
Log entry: 6h49
